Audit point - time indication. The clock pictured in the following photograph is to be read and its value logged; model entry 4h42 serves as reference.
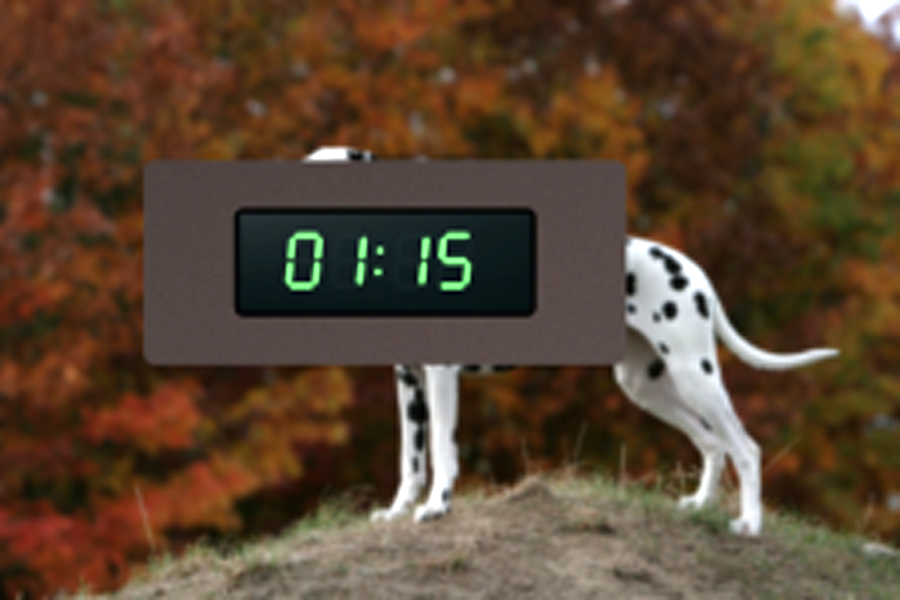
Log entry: 1h15
